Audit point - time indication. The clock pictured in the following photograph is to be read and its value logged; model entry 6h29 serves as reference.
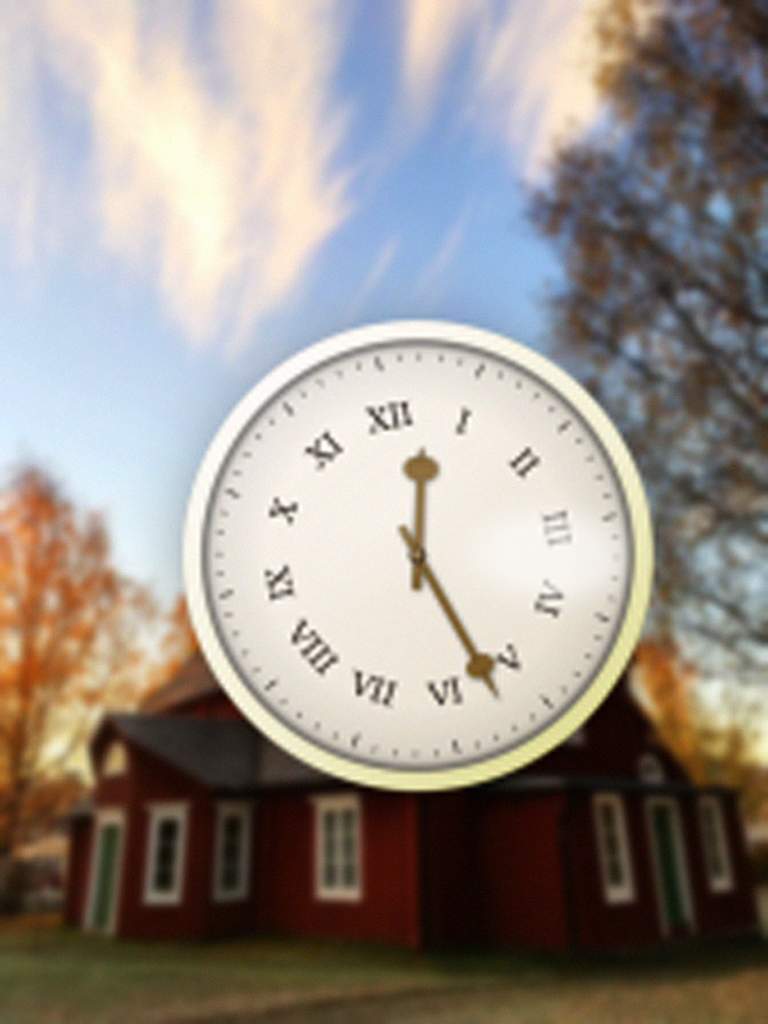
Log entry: 12h27
